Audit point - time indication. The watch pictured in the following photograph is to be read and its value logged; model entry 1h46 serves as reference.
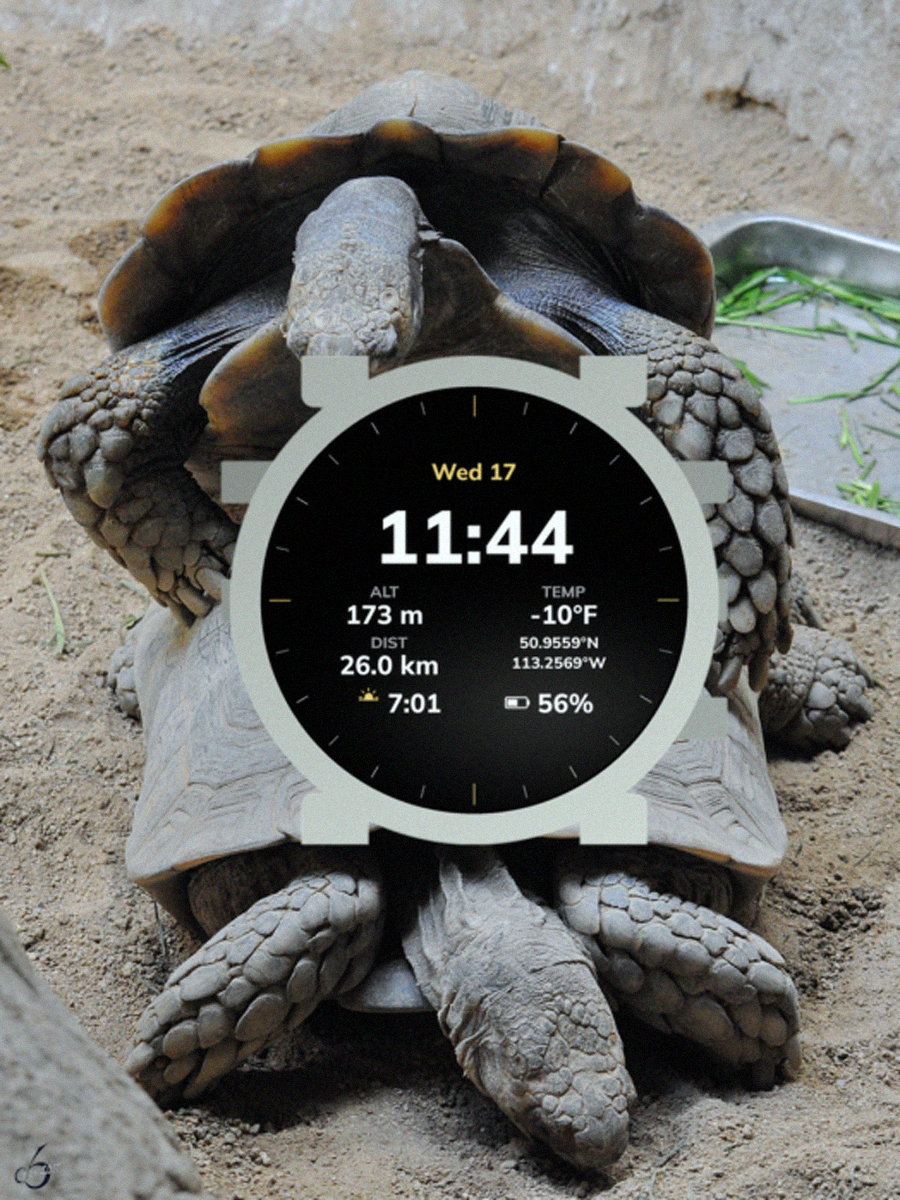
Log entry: 11h44
